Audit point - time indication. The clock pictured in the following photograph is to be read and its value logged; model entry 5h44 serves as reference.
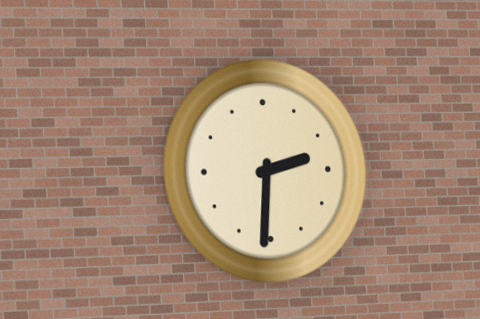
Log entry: 2h31
